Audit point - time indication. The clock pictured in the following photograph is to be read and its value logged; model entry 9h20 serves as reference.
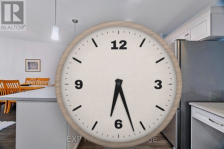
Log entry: 6h27
